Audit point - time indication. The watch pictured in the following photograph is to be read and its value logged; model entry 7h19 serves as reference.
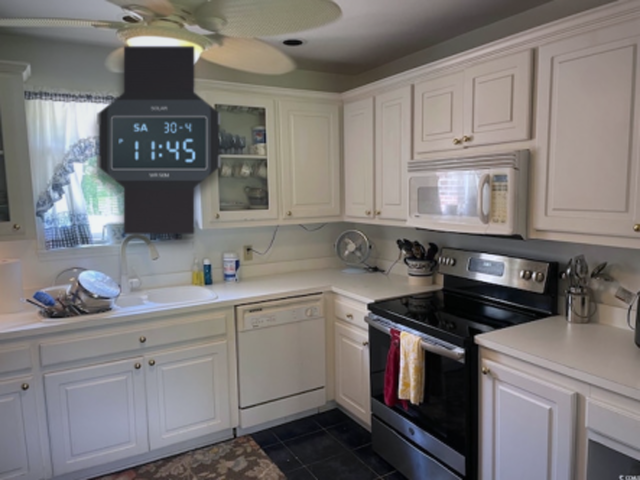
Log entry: 11h45
